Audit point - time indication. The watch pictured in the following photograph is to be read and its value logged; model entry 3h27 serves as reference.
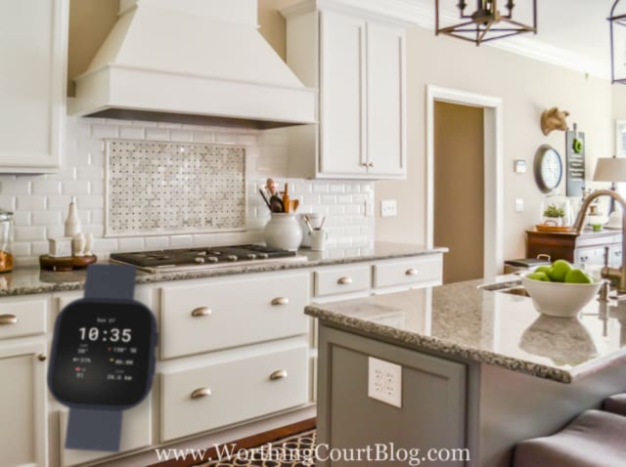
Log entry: 10h35
